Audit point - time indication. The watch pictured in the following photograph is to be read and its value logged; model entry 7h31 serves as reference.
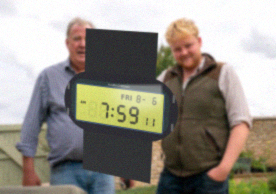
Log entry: 7h59
